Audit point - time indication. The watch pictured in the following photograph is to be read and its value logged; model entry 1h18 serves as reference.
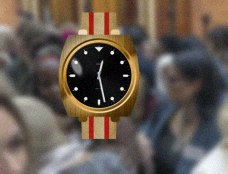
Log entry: 12h28
